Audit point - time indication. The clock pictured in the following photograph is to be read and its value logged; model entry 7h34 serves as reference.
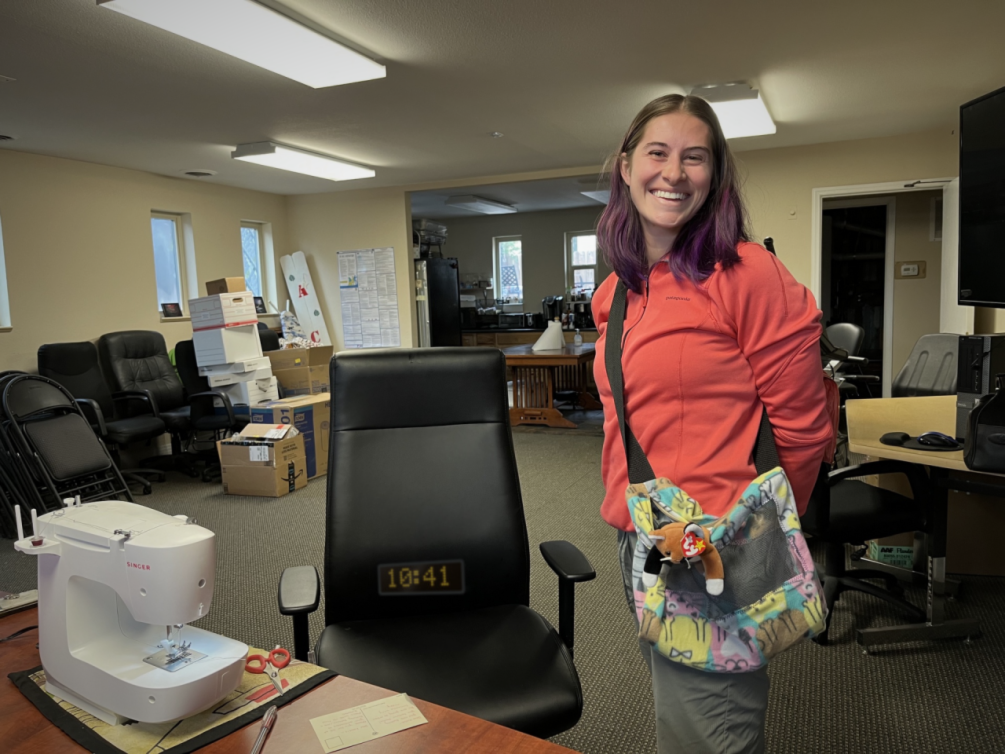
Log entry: 10h41
